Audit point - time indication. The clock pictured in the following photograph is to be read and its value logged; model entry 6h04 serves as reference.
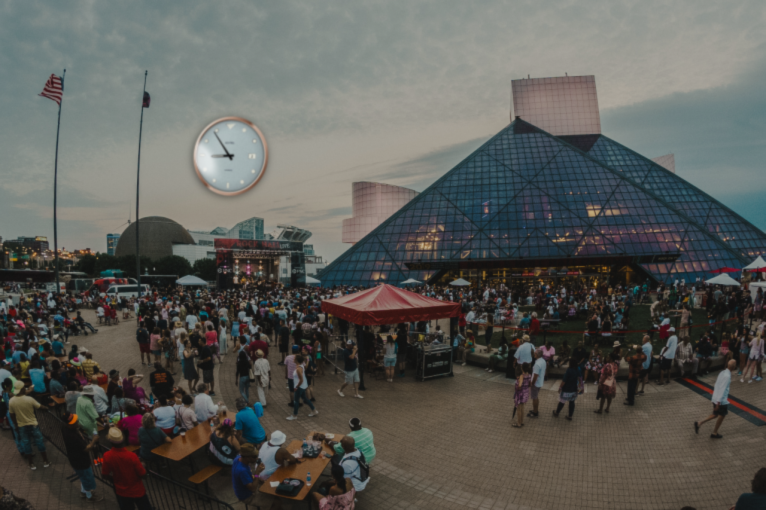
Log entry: 8h54
